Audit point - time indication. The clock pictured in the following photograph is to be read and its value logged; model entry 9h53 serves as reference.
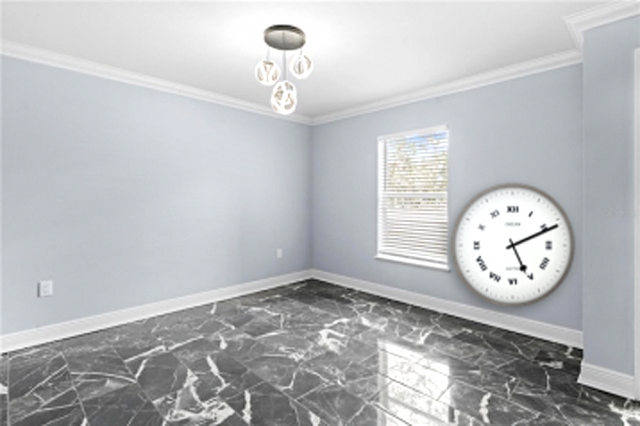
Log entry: 5h11
